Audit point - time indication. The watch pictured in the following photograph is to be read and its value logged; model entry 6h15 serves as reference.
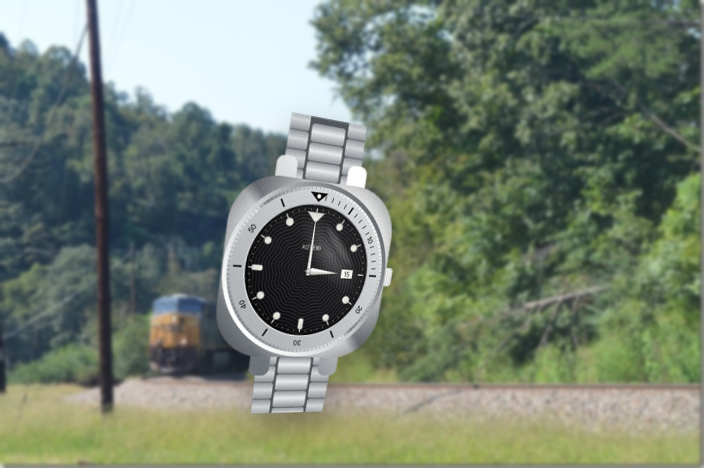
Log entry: 3h00
